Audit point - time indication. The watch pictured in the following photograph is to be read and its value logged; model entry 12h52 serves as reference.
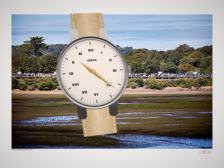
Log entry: 10h22
